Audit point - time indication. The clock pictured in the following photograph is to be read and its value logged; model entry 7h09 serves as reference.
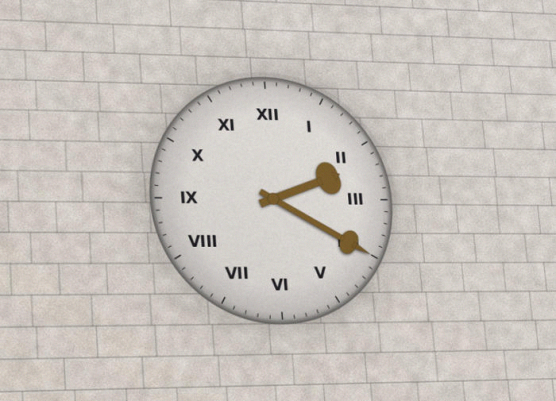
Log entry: 2h20
